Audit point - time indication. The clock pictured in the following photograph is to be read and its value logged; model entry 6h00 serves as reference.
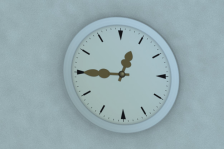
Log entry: 12h45
